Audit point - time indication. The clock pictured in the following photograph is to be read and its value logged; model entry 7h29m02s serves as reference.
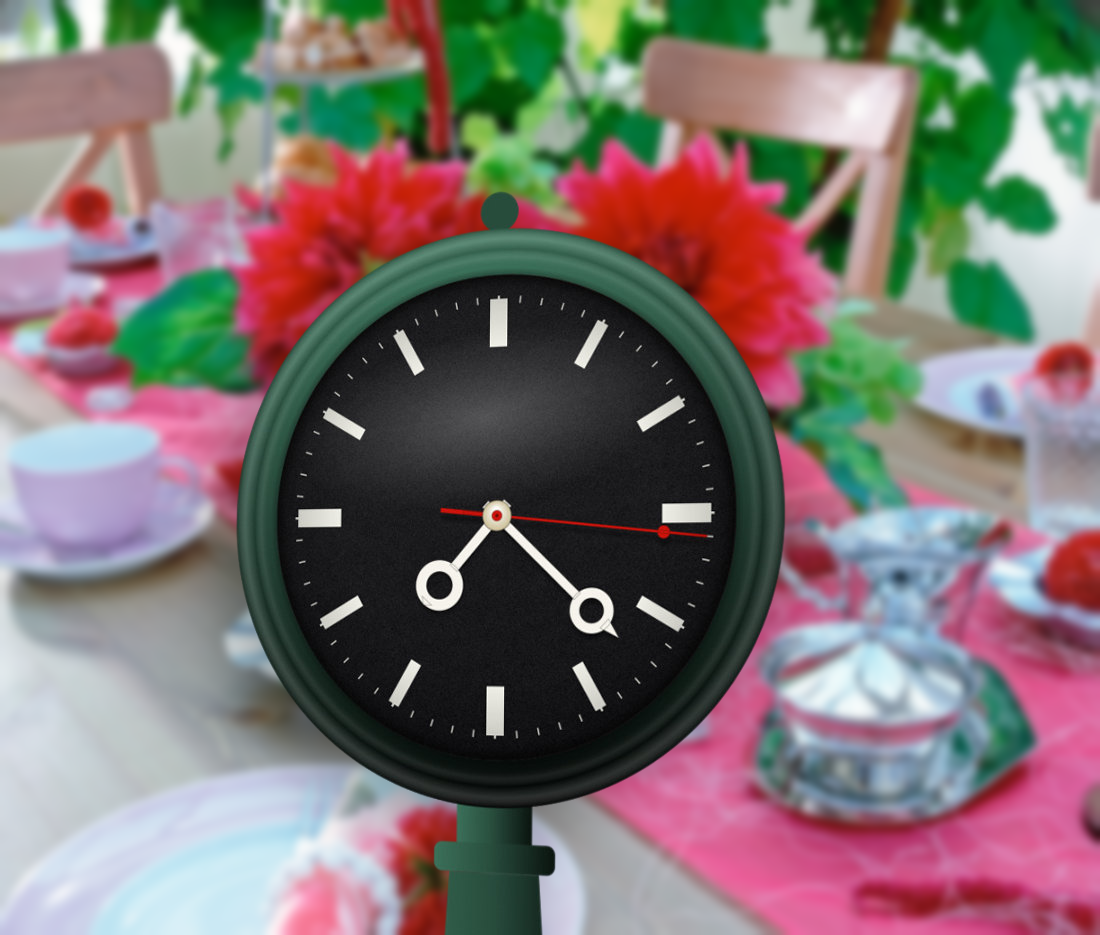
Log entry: 7h22m16s
